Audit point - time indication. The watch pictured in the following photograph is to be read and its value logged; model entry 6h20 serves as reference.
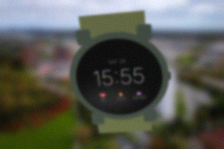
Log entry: 15h55
